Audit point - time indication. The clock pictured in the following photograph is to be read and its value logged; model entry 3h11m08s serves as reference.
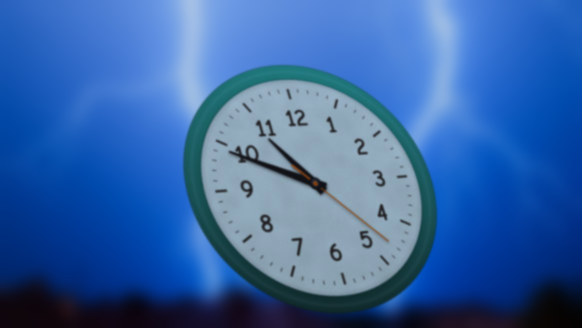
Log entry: 10h49m23s
